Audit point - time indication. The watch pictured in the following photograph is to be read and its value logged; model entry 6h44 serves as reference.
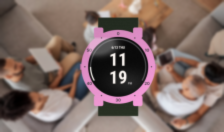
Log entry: 11h19
